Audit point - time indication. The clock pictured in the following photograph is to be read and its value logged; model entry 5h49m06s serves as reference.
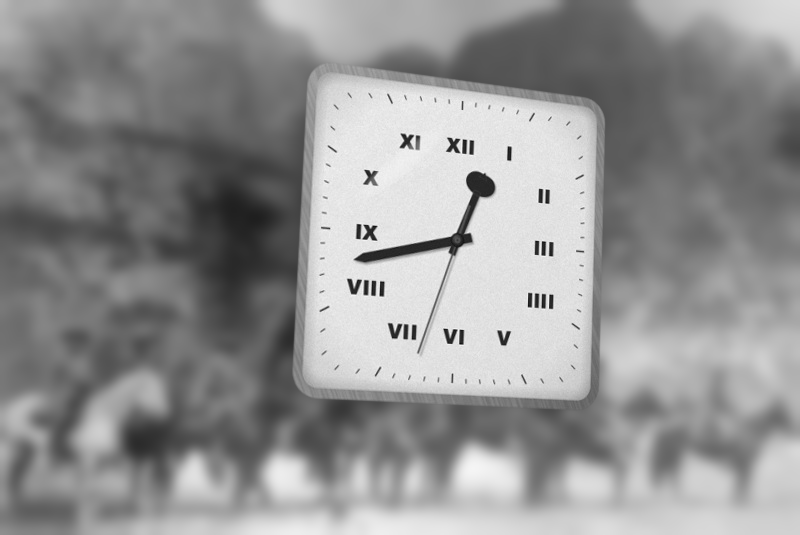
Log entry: 12h42m33s
